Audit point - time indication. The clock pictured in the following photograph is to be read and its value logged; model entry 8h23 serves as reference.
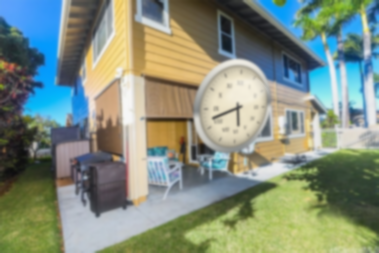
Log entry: 5h42
